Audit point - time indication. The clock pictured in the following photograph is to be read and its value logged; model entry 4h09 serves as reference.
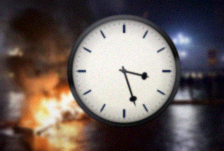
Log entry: 3h27
